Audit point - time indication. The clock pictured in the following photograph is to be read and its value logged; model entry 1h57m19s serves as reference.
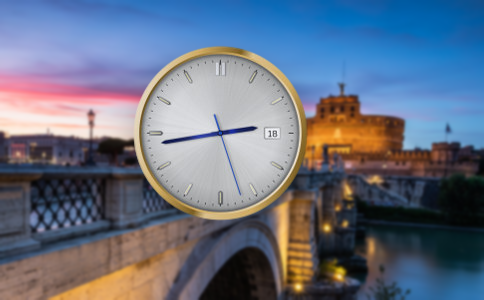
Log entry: 2h43m27s
